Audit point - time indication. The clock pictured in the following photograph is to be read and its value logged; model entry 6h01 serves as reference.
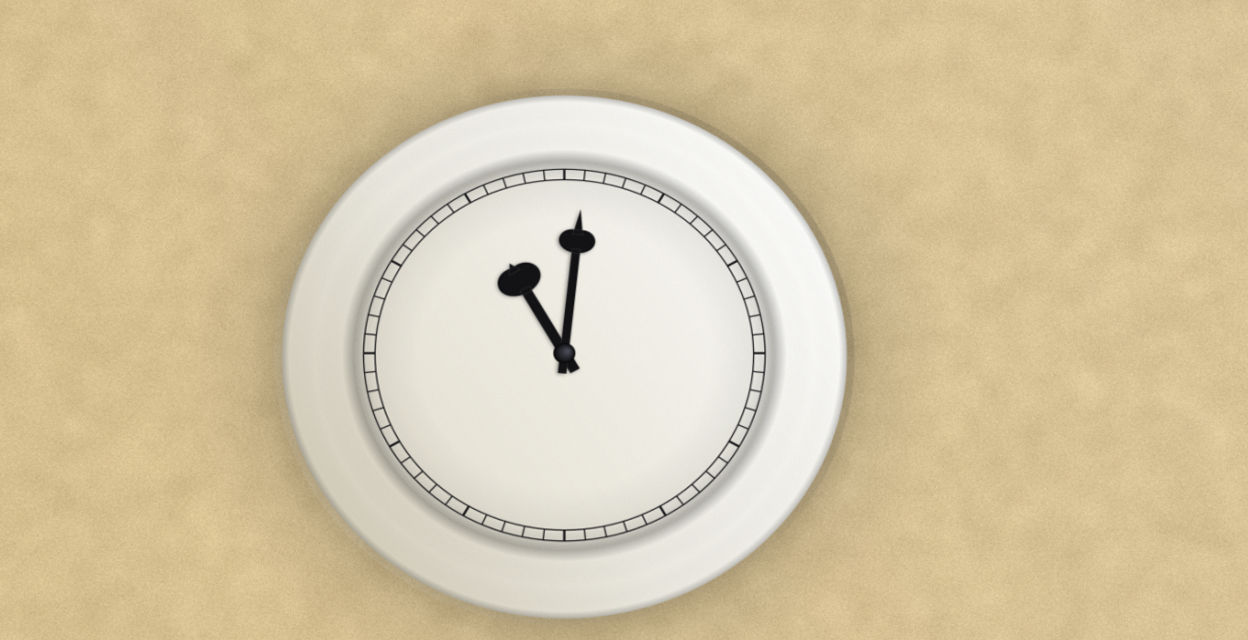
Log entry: 11h01
